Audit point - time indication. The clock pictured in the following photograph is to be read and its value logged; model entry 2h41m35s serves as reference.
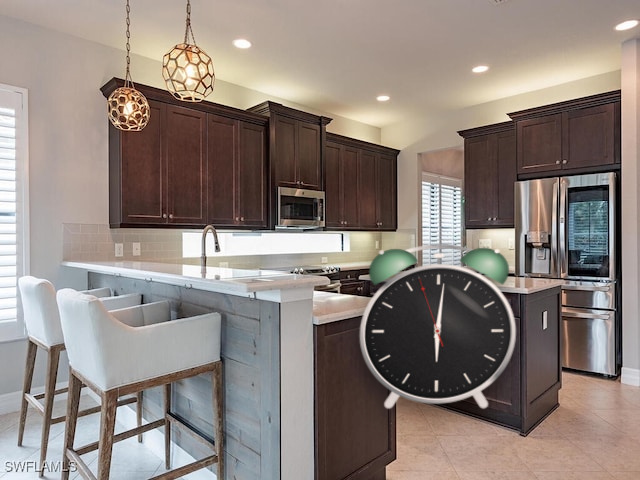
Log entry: 6h00m57s
